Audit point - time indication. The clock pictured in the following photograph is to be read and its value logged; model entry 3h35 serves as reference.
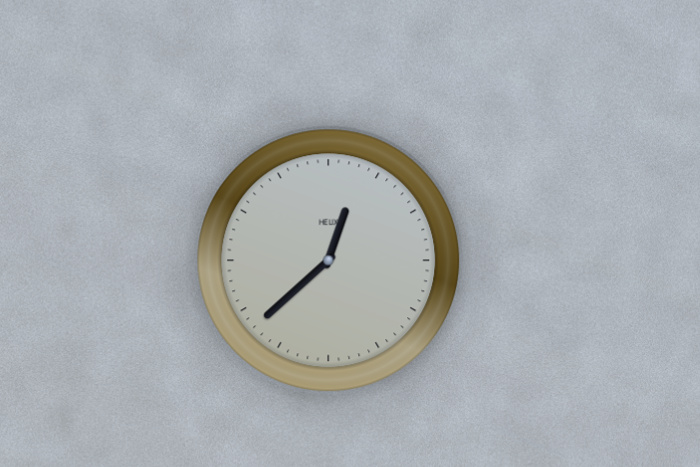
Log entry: 12h38
